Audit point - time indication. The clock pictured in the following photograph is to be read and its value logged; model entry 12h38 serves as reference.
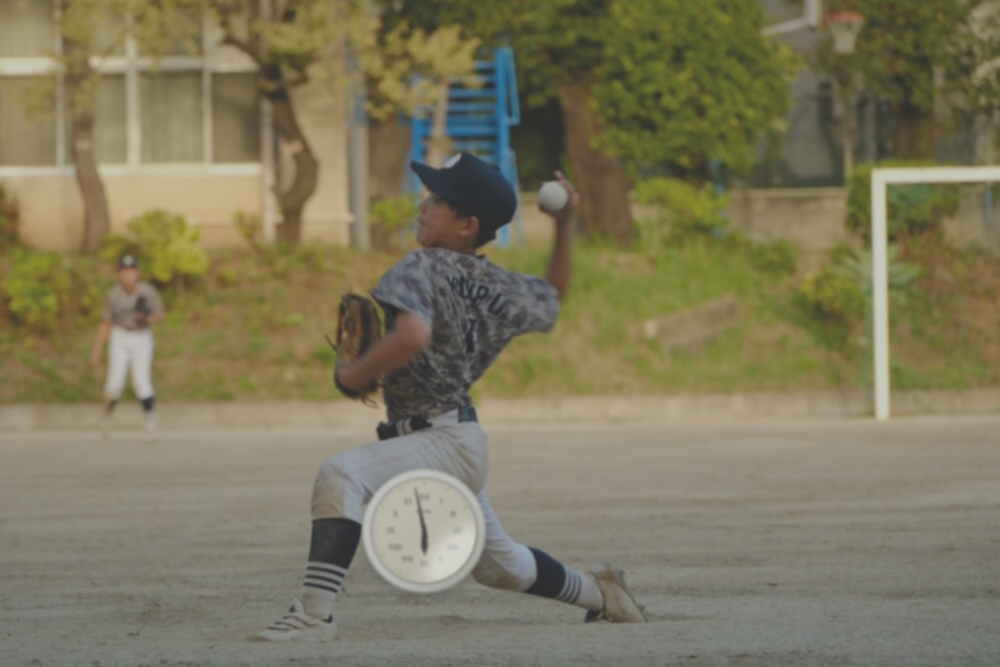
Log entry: 5h58
